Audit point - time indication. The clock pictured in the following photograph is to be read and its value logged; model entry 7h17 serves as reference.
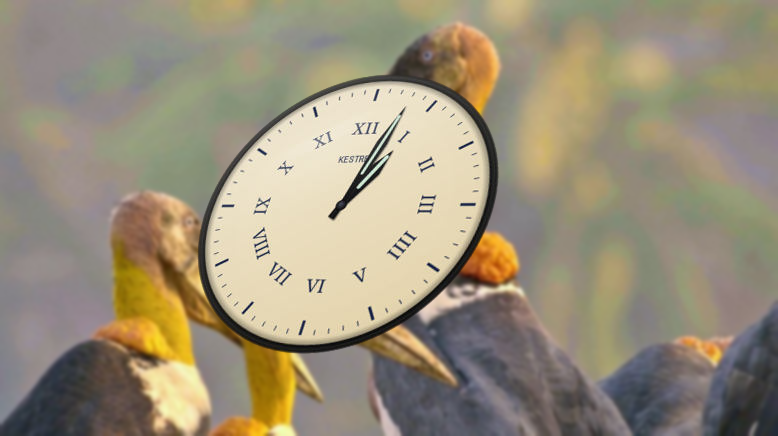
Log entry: 1h03
